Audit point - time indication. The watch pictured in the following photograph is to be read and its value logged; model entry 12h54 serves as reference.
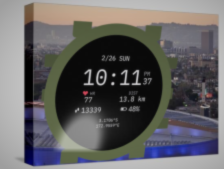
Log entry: 10h11
